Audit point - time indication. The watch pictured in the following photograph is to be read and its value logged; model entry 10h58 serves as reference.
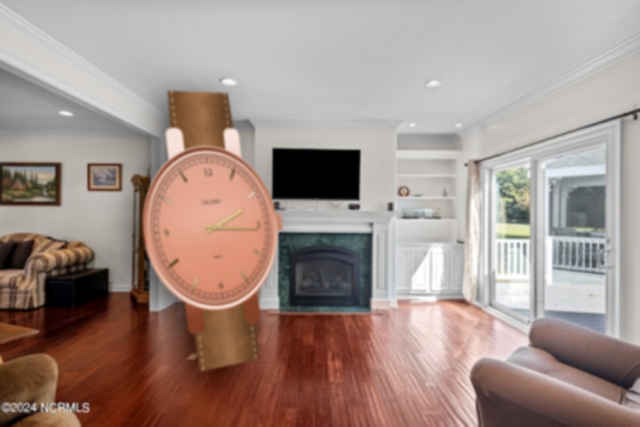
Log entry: 2h16
